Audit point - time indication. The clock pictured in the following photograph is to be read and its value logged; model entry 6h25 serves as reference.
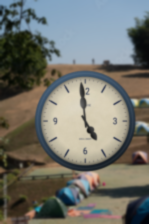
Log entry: 4h59
